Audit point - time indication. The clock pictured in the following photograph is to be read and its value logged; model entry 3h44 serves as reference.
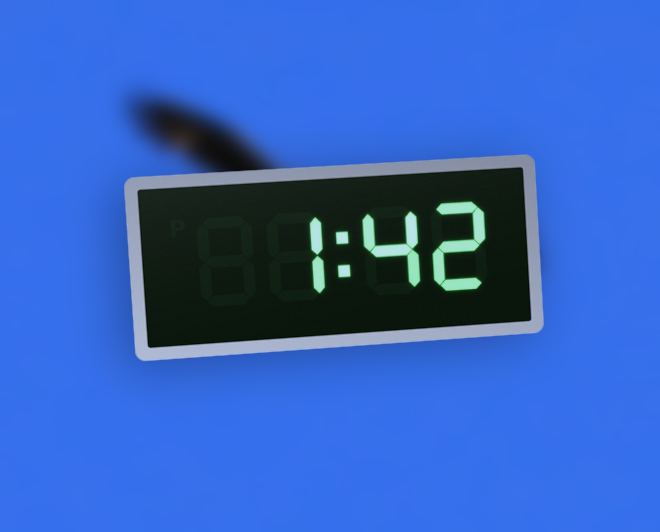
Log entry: 1h42
